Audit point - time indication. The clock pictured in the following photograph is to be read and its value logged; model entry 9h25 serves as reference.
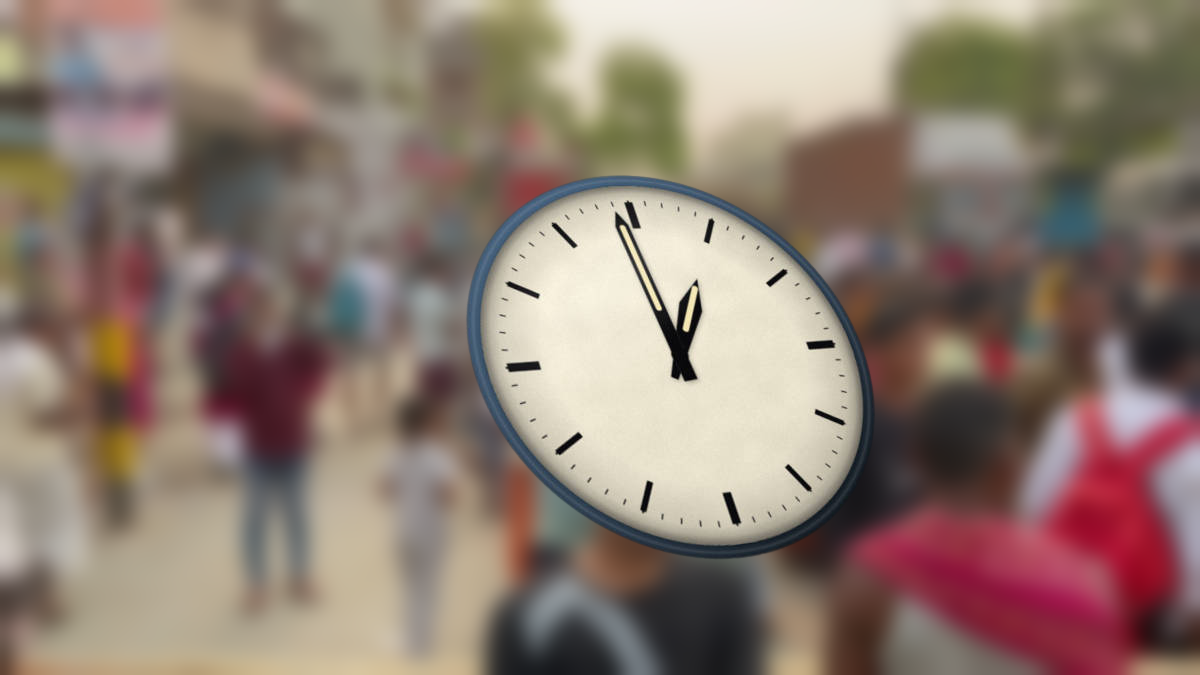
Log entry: 12h59
